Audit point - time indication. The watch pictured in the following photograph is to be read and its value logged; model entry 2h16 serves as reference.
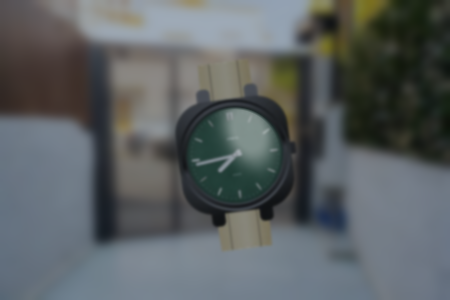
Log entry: 7h44
